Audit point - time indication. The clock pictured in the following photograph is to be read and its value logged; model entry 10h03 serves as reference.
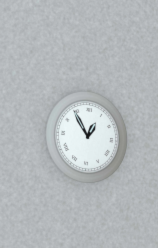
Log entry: 12h54
